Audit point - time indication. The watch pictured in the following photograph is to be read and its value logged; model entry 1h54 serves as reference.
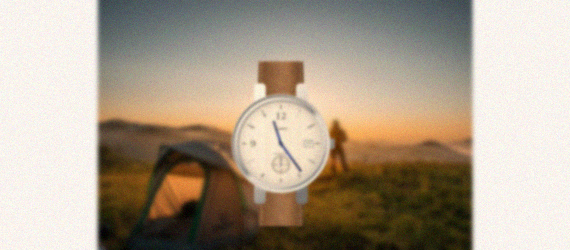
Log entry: 11h24
